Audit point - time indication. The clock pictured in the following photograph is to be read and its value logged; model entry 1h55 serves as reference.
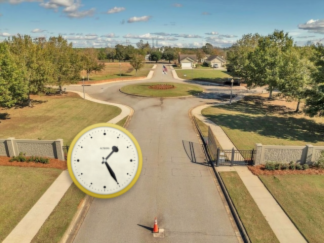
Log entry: 1h25
